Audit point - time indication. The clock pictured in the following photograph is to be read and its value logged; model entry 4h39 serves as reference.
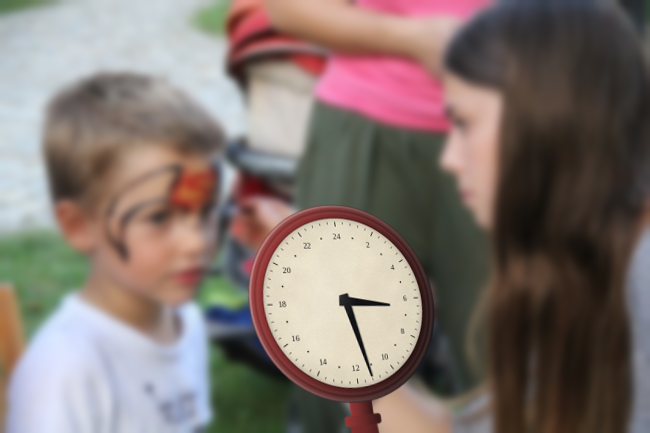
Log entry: 6h28
